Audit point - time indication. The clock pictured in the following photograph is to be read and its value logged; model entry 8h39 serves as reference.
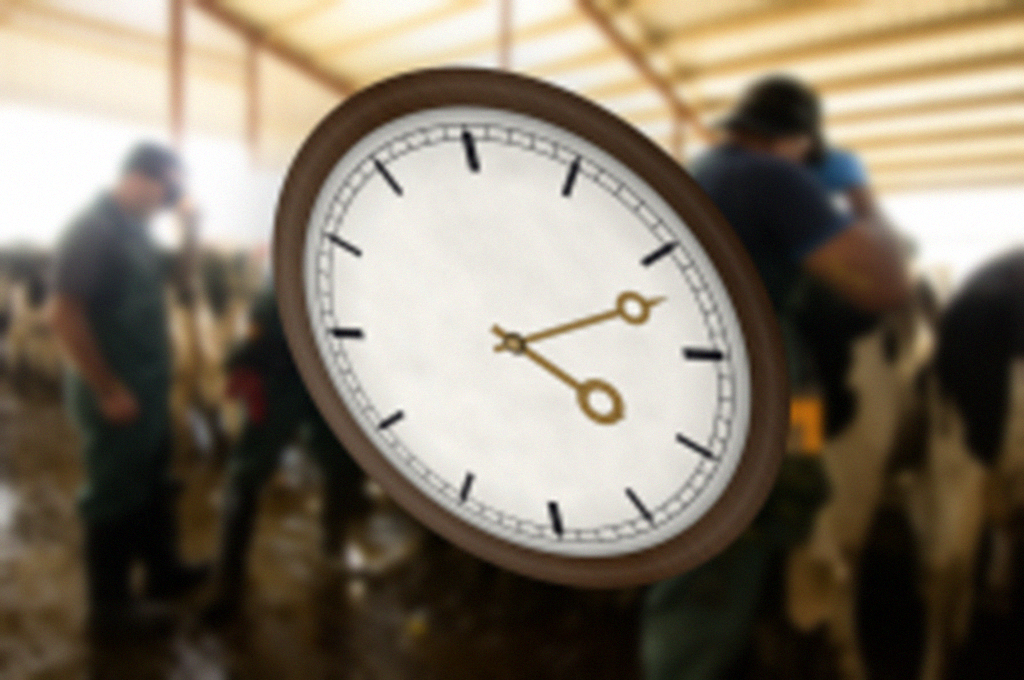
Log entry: 4h12
